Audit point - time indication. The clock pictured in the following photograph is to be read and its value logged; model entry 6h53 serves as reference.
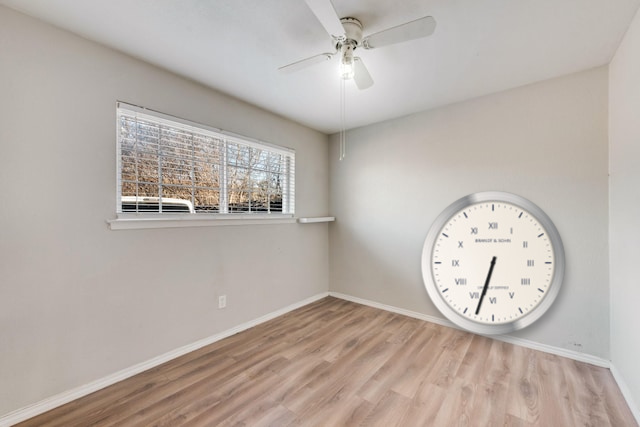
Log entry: 6h33
